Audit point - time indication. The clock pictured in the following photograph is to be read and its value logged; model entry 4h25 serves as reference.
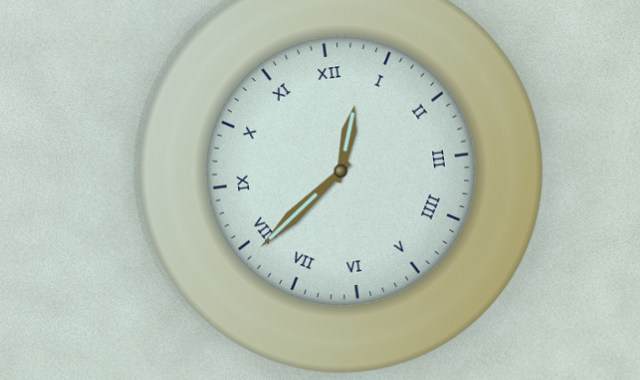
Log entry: 12h39
